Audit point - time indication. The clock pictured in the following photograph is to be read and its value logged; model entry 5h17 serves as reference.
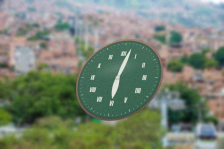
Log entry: 6h02
